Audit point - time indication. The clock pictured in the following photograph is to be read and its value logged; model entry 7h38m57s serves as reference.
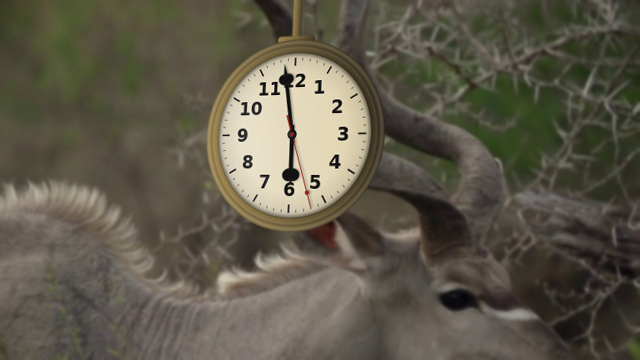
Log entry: 5h58m27s
